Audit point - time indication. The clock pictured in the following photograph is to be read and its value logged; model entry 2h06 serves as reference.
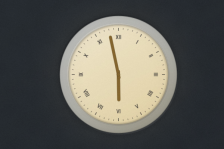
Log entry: 5h58
